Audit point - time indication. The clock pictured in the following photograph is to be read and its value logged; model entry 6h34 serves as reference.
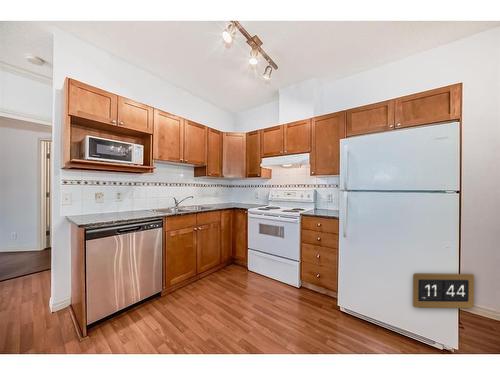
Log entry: 11h44
